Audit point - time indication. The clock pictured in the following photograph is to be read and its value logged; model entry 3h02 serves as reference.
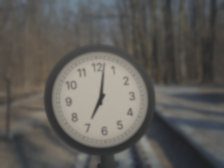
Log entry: 7h02
